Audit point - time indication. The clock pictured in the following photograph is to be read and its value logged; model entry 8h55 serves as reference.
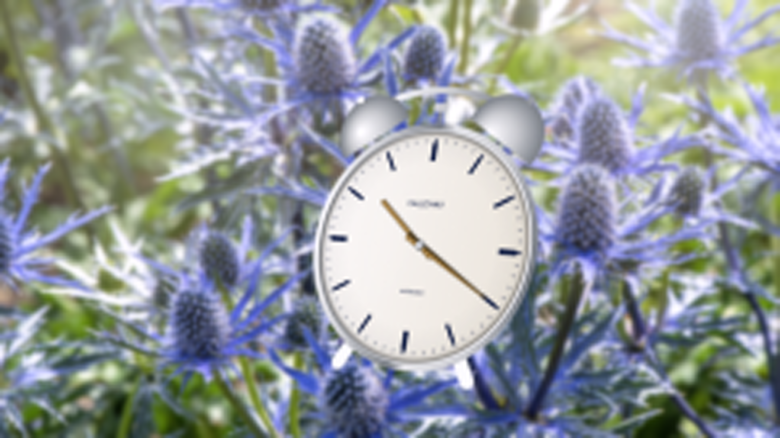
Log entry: 10h20
